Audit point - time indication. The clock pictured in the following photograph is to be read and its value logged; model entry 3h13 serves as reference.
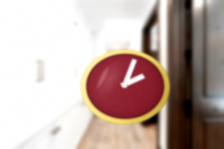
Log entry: 2h03
